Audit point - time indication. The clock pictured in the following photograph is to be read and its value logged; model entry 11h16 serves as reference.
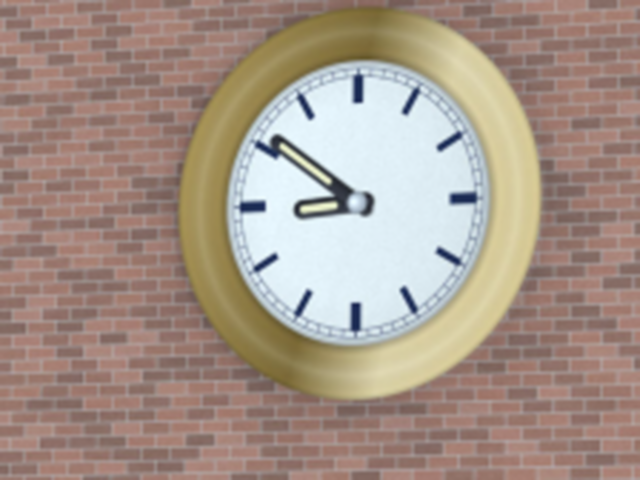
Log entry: 8h51
